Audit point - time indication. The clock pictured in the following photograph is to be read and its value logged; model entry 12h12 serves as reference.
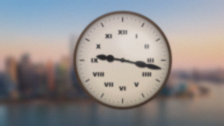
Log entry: 9h17
